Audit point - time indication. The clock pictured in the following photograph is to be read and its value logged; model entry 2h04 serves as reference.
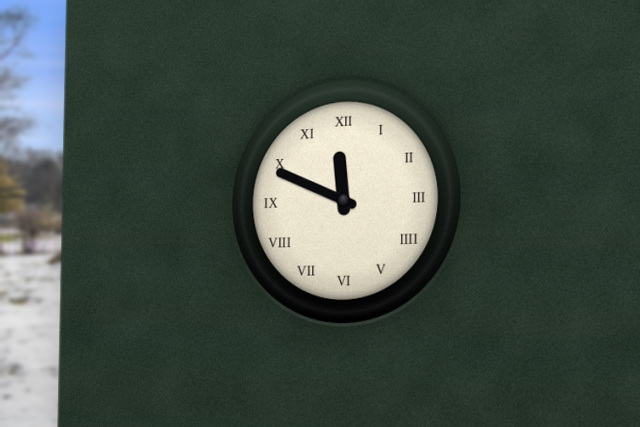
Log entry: 11h49
